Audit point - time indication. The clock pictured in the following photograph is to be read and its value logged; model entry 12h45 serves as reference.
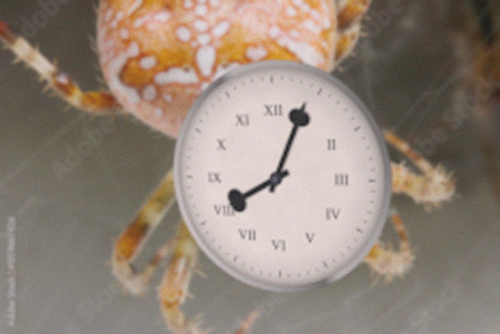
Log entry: 8h04
